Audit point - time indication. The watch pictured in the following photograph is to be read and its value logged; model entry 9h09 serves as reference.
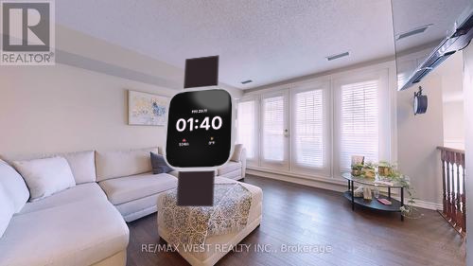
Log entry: 1h40
